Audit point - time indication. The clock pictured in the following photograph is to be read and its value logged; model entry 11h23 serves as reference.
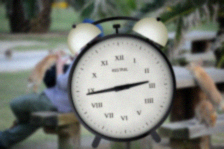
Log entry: 2h44
